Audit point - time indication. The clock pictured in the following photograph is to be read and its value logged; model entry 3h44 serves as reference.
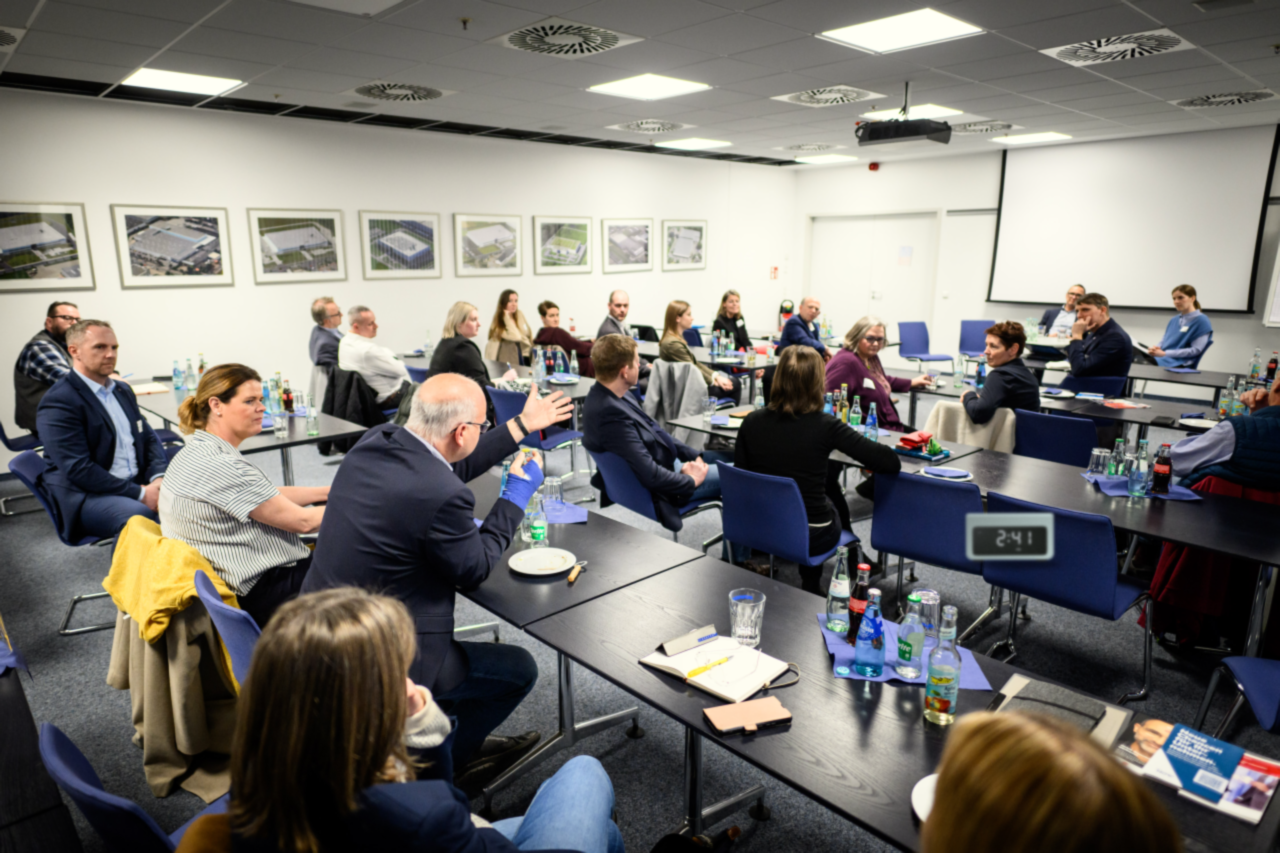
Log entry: 2h41
